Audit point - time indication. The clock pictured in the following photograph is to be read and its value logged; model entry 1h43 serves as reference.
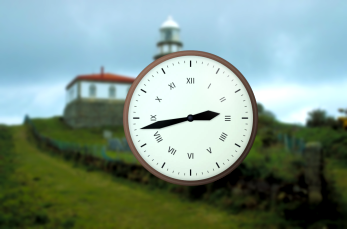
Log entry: 2h43
